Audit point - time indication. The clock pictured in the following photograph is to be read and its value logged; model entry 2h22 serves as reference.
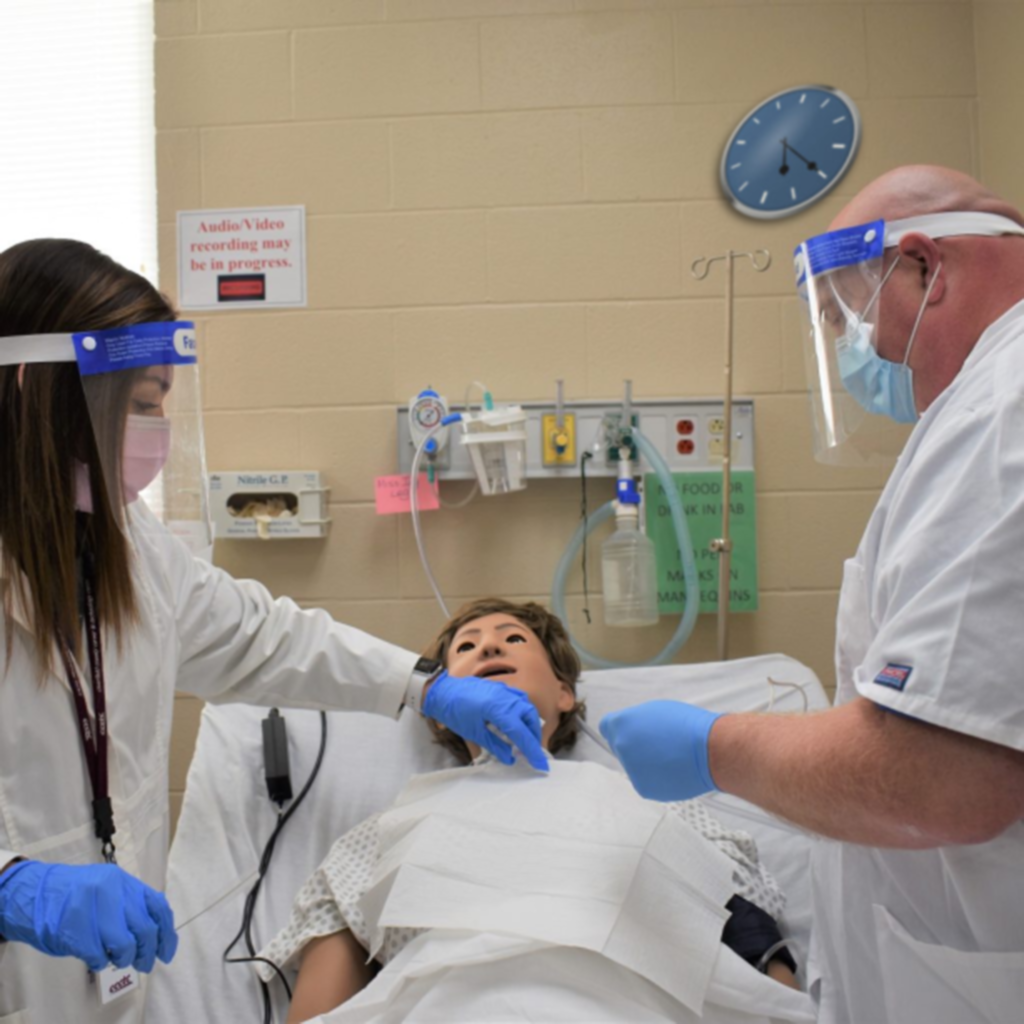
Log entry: 5h20
